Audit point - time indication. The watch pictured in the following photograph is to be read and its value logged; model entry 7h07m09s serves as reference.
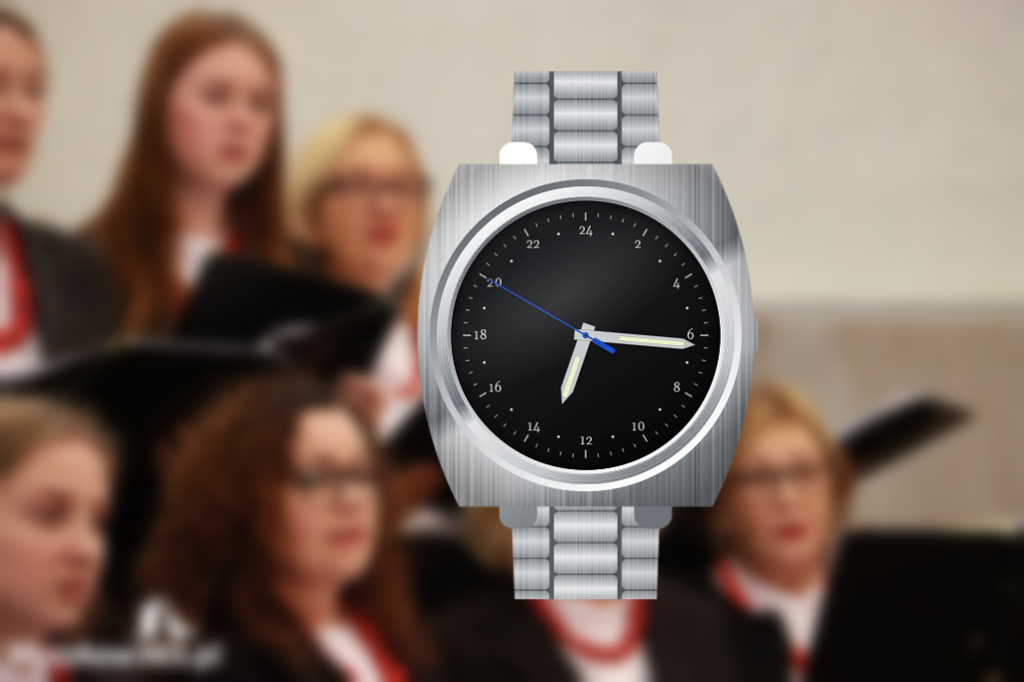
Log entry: 13h15m50s
